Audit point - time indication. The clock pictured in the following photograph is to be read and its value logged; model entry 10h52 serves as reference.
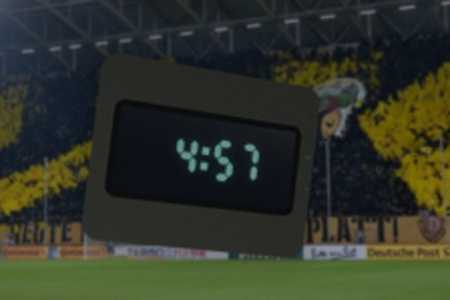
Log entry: 4h57
